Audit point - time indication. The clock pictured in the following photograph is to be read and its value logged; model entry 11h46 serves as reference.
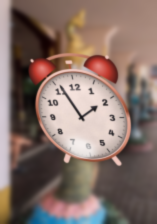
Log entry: 1h56
